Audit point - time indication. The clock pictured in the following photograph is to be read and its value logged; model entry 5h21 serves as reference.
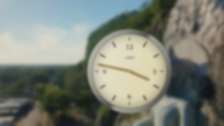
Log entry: 3h47
